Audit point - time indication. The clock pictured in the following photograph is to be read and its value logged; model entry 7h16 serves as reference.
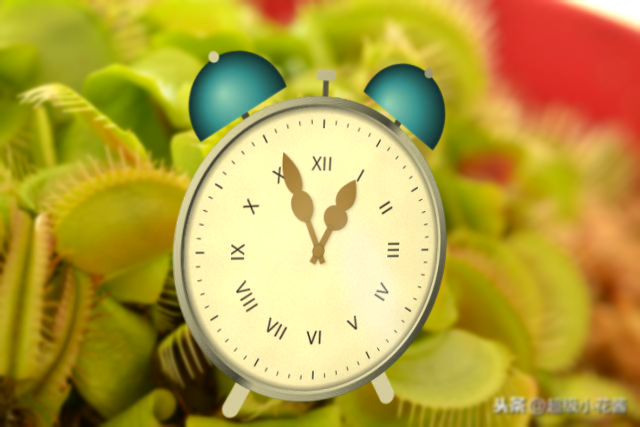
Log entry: 12h56
